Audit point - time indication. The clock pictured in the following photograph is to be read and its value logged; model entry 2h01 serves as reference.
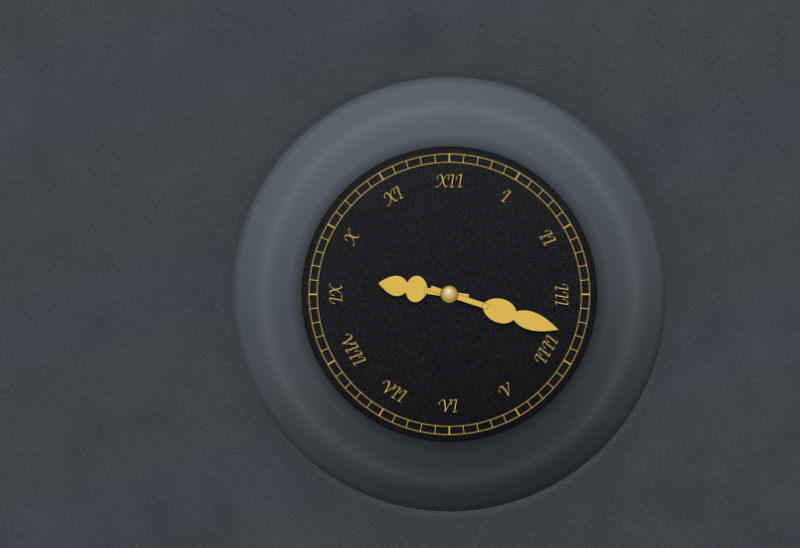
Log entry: 9h18
